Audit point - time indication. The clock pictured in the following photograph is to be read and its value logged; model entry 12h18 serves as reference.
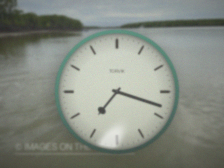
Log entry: 7h18
